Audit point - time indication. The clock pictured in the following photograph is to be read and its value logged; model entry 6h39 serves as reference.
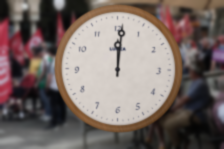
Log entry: 12h01
